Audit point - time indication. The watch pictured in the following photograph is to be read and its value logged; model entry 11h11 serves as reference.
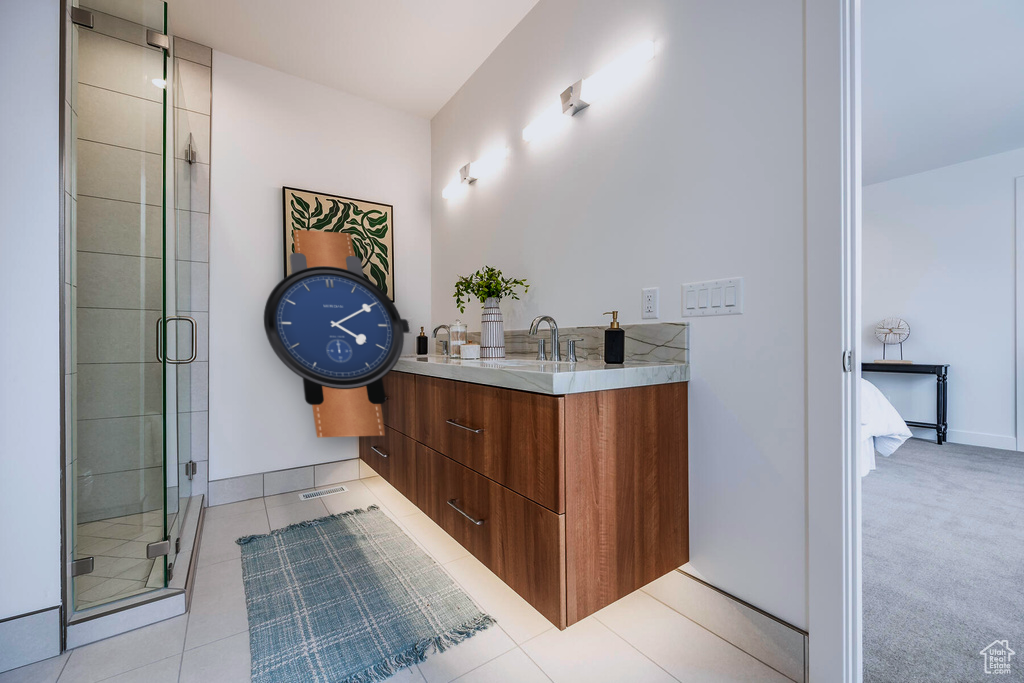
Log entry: 4h10
